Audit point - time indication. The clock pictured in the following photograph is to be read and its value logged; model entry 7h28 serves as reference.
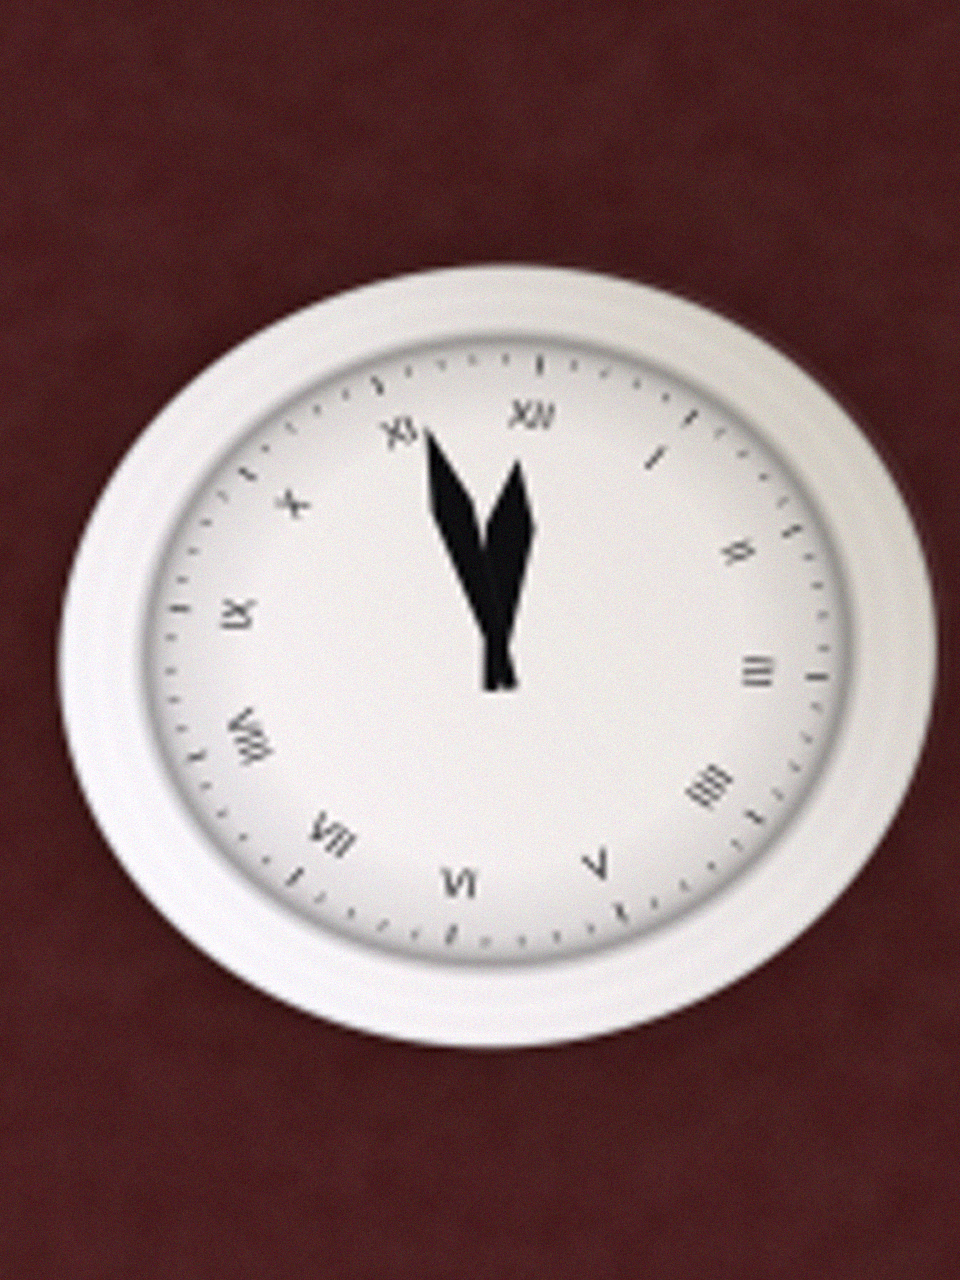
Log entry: 11h56
